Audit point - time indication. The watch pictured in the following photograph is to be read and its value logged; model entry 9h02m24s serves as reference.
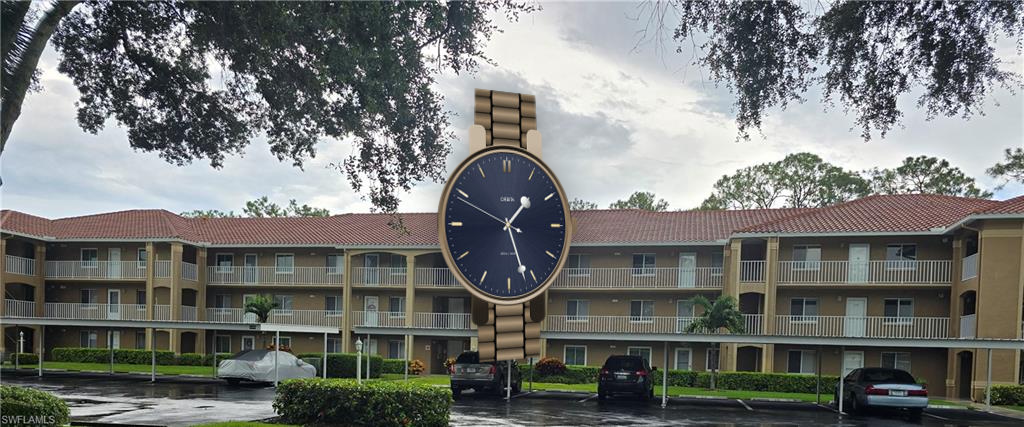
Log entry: 1h26m49s
